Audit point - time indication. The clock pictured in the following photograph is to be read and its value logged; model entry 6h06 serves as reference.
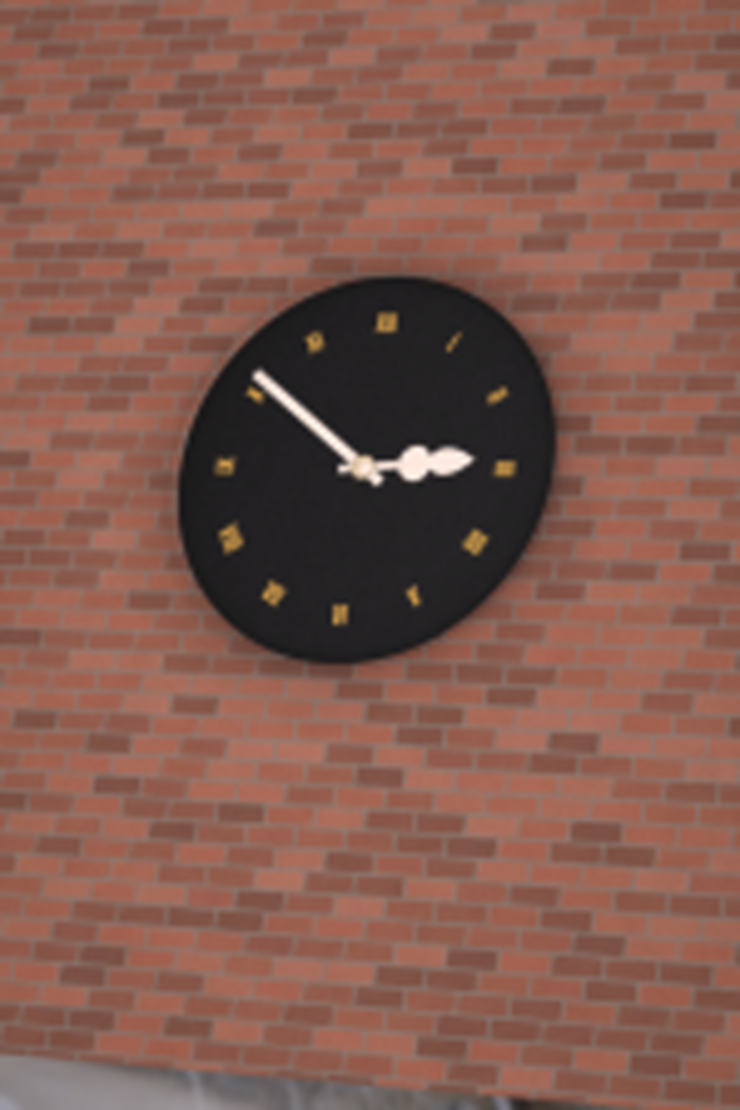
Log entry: 2h51
